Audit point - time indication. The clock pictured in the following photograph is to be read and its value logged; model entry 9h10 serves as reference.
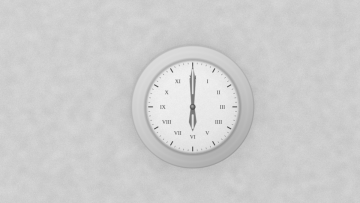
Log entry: 6h00
